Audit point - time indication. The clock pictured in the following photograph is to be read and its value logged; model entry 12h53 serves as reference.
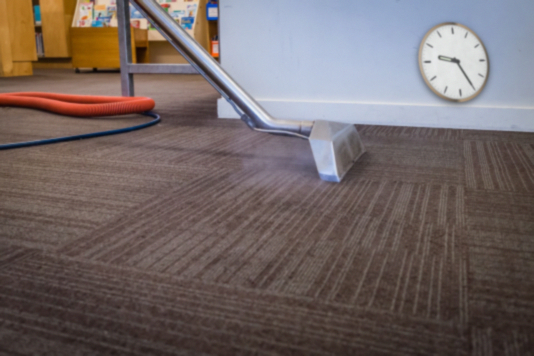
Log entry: 9h25
